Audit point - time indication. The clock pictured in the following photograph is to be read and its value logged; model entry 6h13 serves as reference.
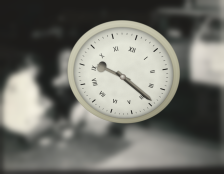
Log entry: 9h19
